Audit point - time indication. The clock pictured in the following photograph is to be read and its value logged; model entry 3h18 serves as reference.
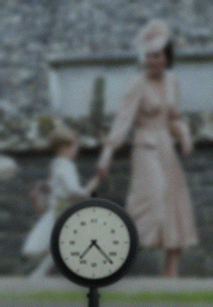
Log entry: 7h23
